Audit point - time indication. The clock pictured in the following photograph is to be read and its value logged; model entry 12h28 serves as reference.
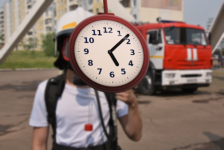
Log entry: 5h08
